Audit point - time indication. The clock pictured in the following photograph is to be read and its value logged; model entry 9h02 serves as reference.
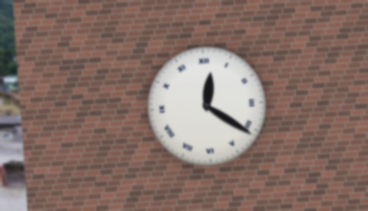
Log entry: 12h21
